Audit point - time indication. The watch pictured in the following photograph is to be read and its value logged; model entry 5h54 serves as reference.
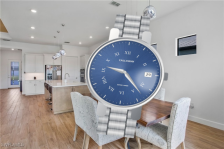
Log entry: 9h23
